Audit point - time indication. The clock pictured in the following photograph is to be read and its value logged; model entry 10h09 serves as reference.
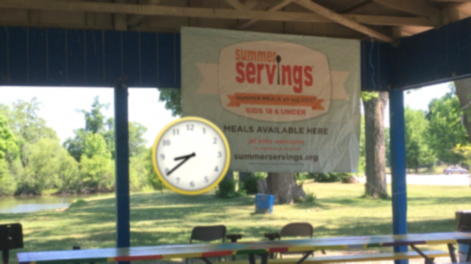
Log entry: 8h39
